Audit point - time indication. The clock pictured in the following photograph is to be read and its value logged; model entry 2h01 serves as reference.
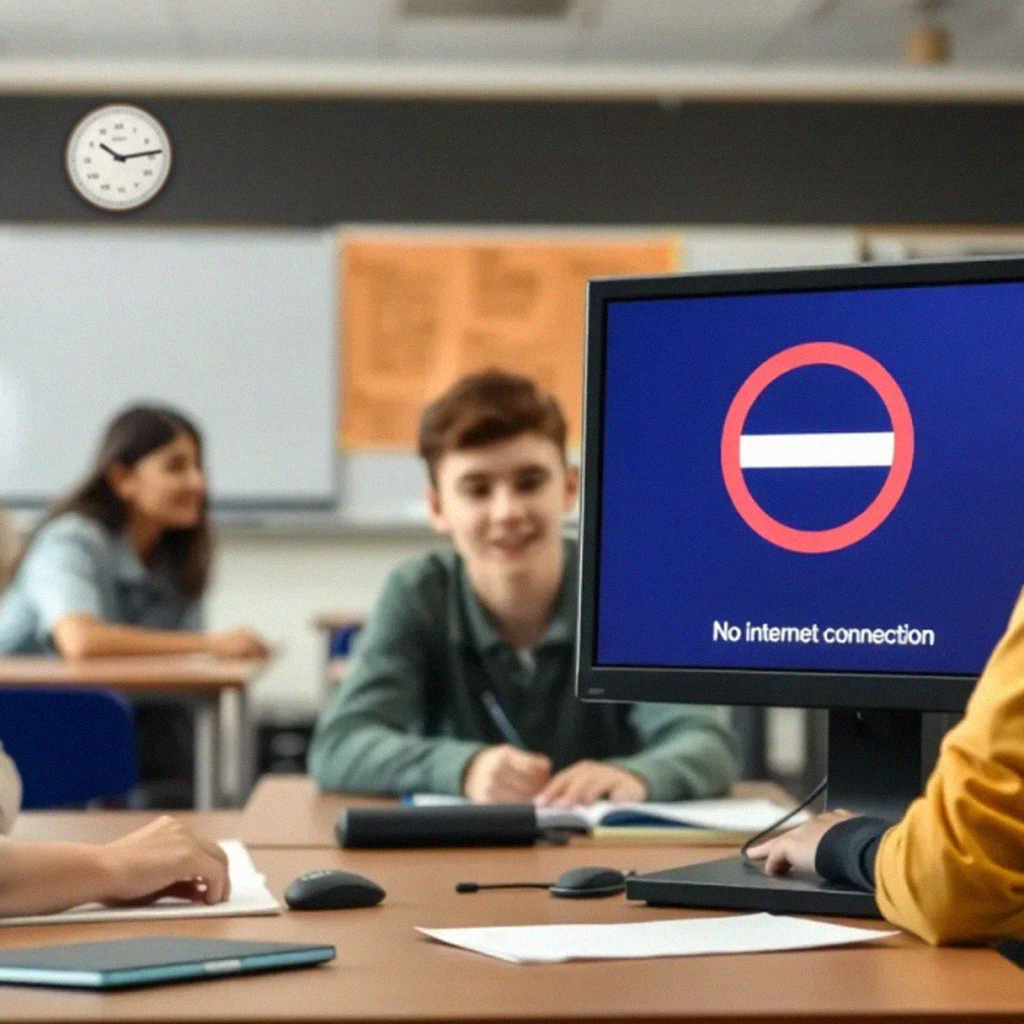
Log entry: 10h14
